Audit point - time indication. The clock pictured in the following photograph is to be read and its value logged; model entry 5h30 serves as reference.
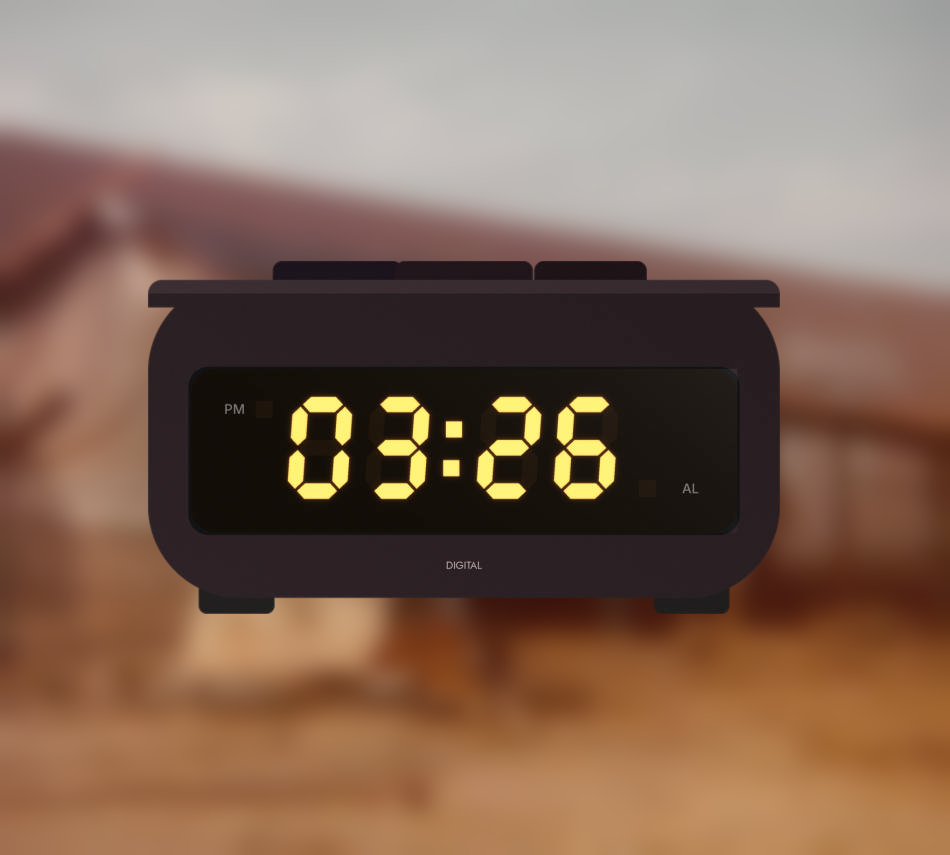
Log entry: 3h26
